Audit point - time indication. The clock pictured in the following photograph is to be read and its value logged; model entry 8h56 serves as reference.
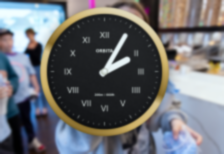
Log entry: 2h05
